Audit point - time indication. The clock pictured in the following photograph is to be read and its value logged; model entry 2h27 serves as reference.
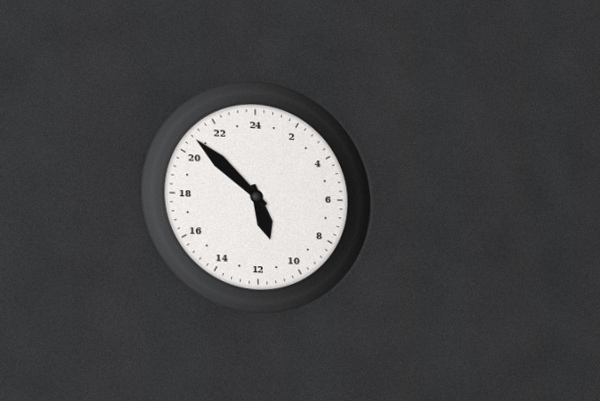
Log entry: 10h52
